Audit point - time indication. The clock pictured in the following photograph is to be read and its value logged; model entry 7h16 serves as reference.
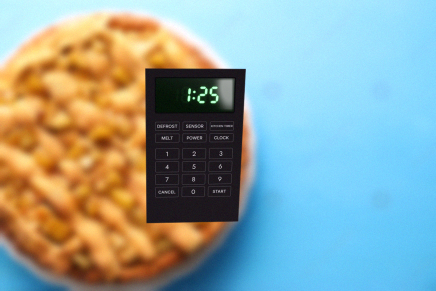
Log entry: 1h25
